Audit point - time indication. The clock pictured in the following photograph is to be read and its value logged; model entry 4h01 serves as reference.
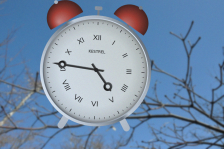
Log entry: 4h46
